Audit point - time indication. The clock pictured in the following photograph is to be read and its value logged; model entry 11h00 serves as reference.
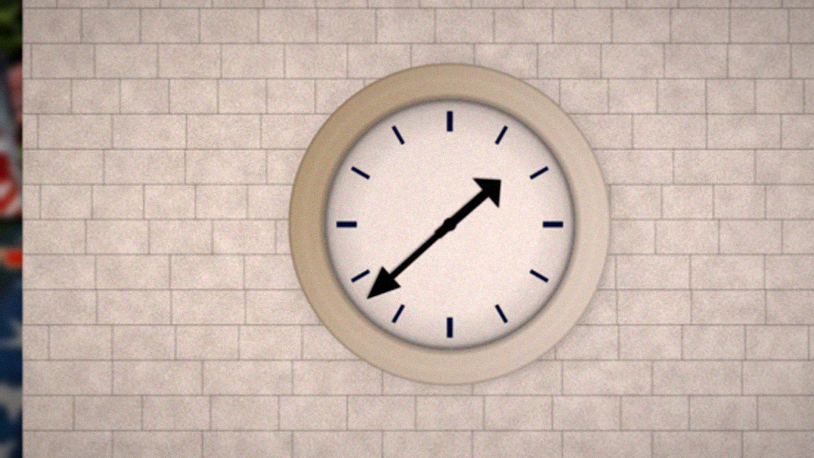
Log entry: 1h38
